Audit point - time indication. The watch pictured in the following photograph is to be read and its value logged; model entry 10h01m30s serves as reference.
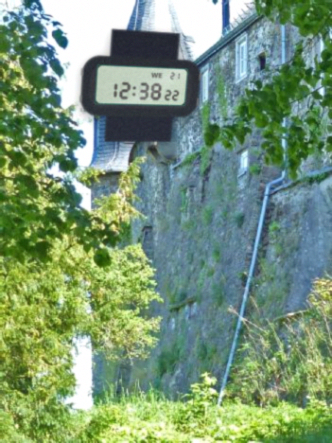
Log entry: 12h38m22s
